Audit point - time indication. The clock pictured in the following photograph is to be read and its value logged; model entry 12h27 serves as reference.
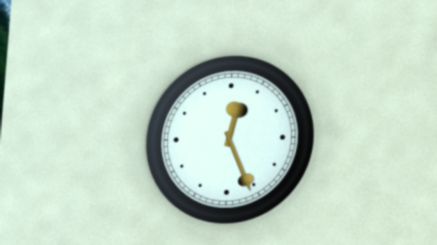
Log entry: 12h26
